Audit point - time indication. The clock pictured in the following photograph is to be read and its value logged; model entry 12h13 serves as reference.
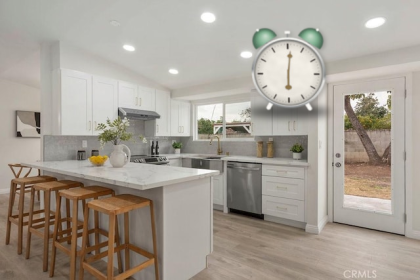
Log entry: 6h01
